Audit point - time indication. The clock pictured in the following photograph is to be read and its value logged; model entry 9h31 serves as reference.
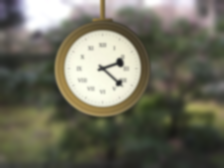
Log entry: 2h22
